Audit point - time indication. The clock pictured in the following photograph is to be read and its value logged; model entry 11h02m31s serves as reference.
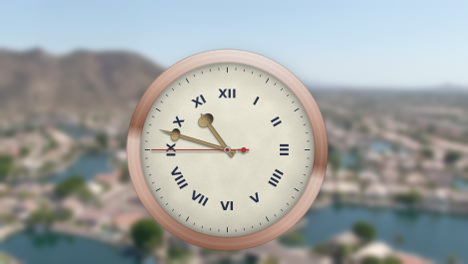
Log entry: 10h47m45s
